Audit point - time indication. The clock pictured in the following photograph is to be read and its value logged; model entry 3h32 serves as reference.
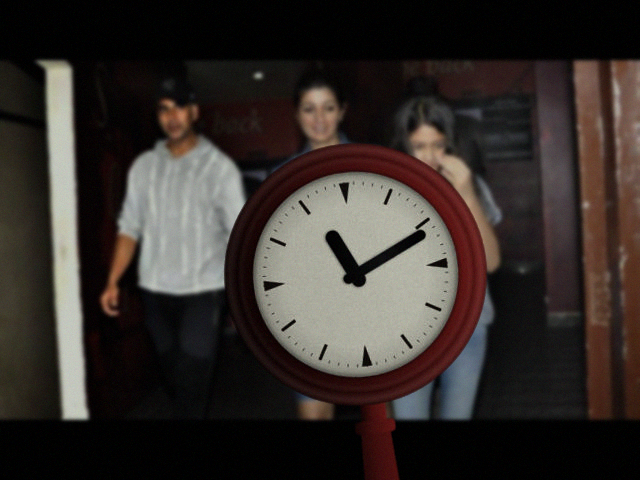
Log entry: 11h11
